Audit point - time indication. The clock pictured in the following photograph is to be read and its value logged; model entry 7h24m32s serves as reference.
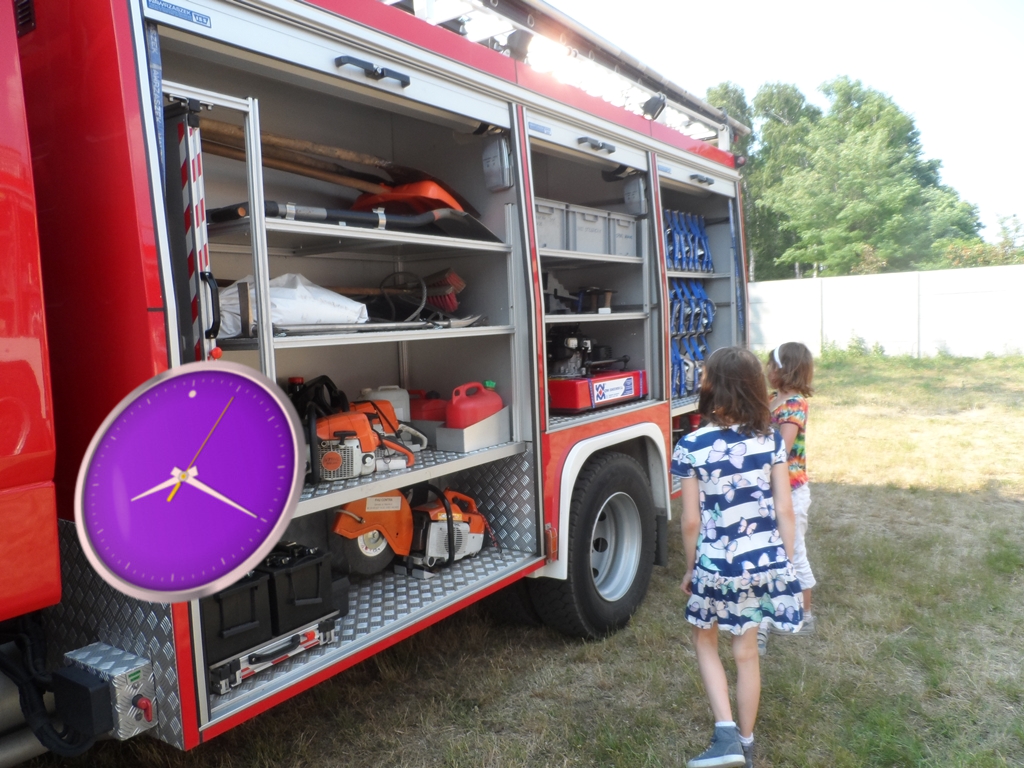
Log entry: 8h20m05s
